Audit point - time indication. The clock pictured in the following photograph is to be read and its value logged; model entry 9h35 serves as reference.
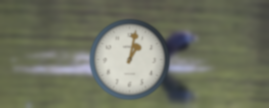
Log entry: 1h02
